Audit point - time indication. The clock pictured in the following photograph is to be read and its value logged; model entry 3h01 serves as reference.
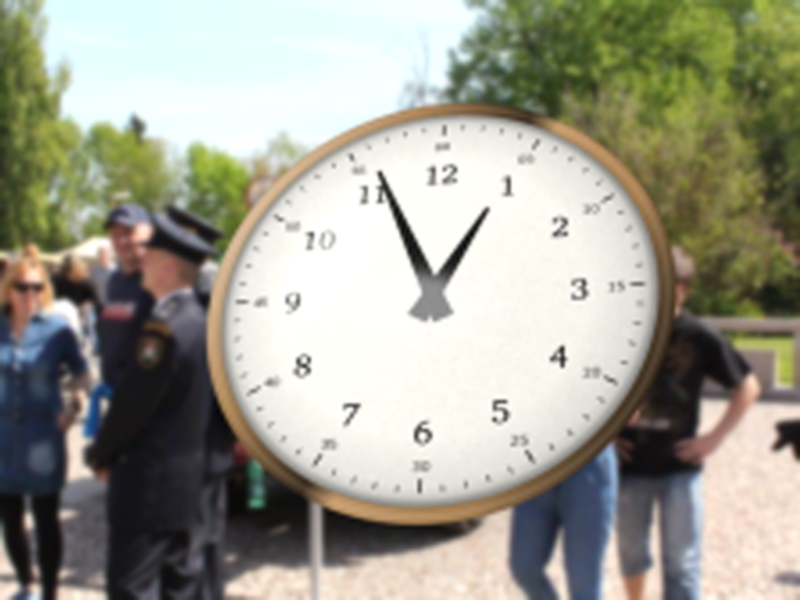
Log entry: 12h56
